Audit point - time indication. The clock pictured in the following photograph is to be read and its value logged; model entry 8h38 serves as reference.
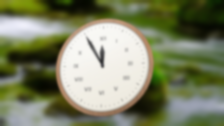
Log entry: 11h55
